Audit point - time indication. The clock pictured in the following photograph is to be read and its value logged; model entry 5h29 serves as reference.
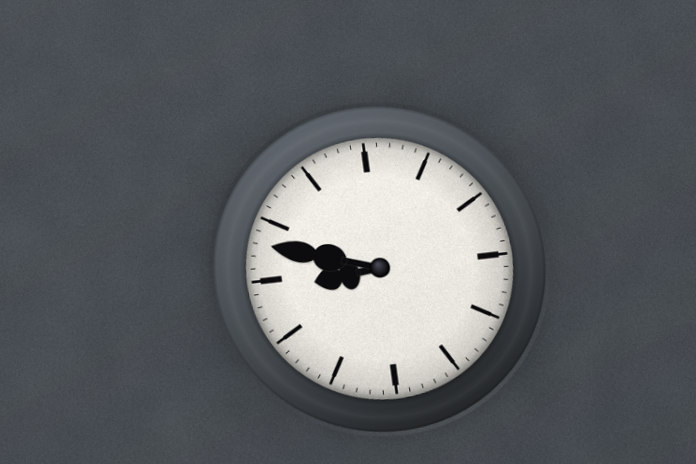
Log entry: 8h48
